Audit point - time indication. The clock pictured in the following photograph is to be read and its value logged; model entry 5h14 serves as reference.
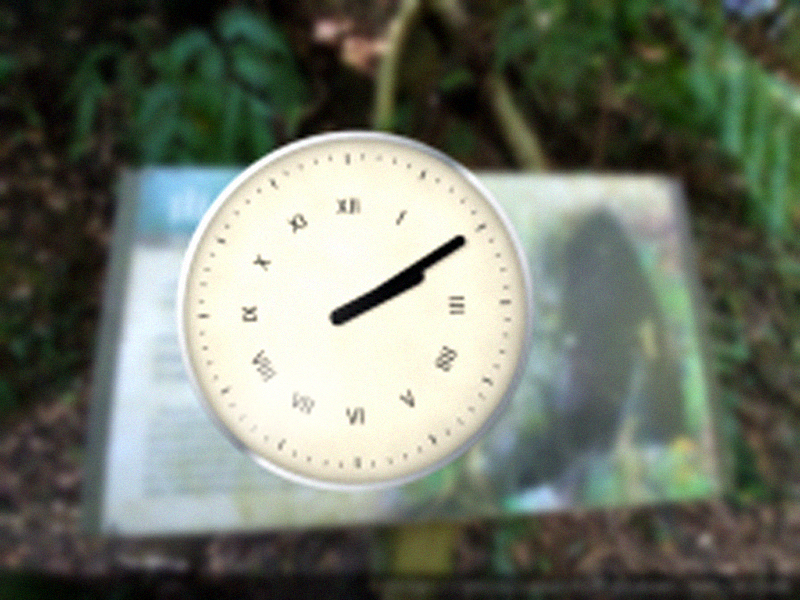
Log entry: 2h10
